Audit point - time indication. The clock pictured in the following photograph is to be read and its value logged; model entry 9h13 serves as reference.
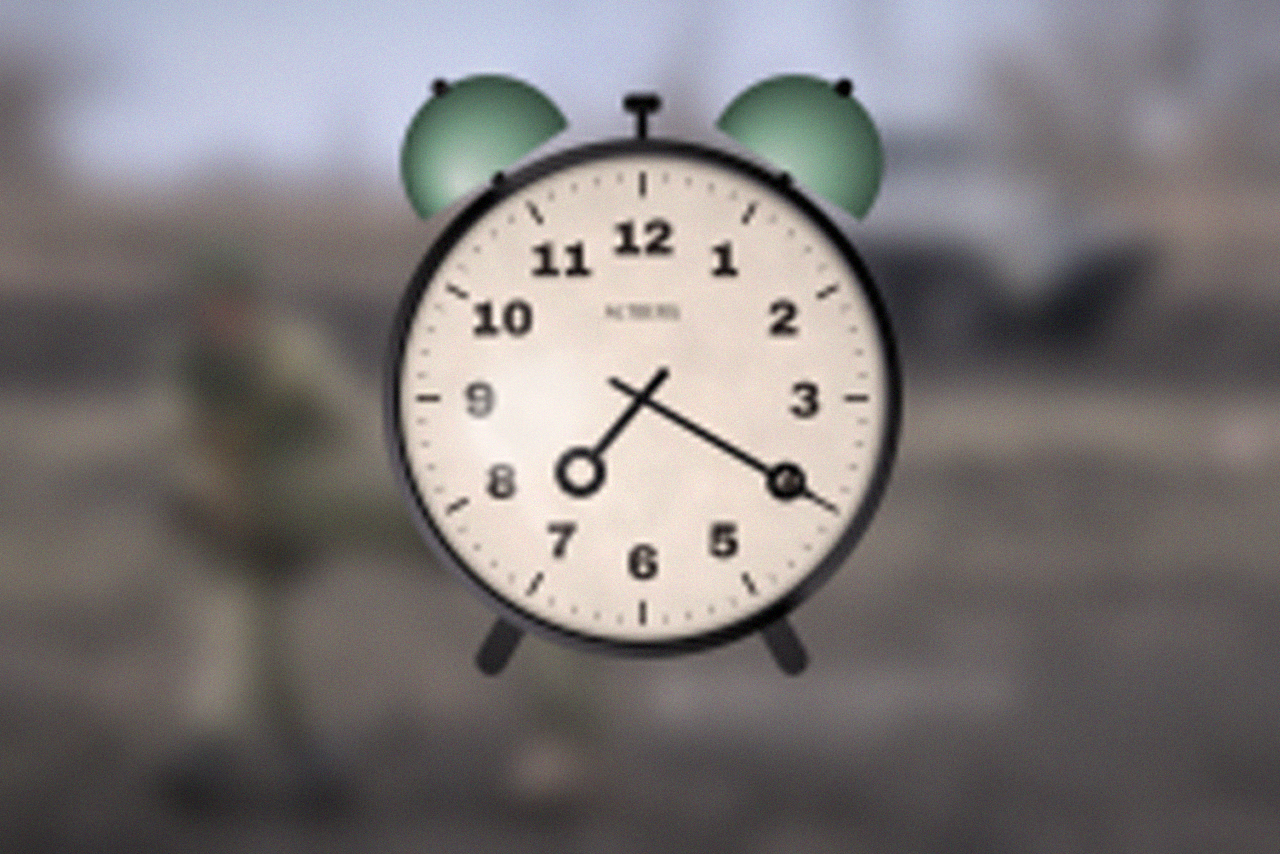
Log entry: 7h20
